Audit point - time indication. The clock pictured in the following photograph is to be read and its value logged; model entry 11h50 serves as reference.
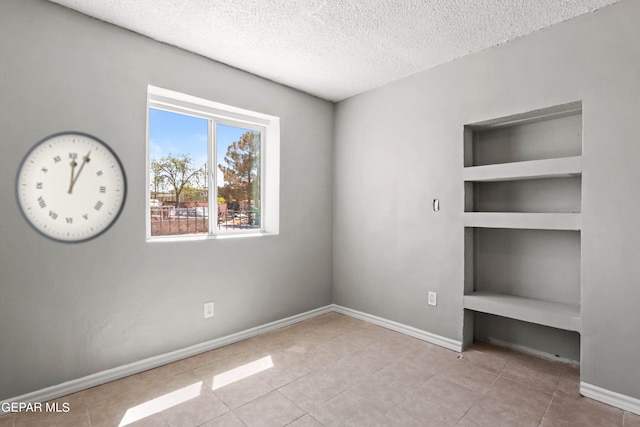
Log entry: 12h04
